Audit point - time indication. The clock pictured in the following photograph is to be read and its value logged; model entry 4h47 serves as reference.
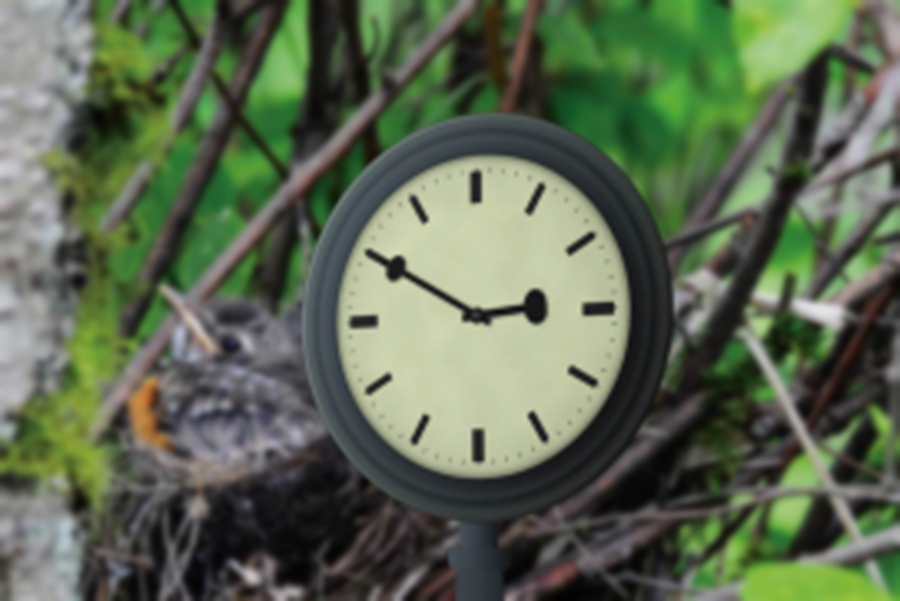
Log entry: 2h50
